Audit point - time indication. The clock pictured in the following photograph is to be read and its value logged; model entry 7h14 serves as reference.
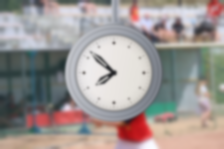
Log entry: 7h52
